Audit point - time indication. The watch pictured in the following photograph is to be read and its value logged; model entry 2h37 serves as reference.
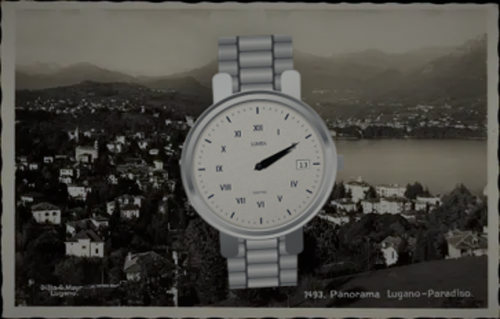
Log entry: 2h10
